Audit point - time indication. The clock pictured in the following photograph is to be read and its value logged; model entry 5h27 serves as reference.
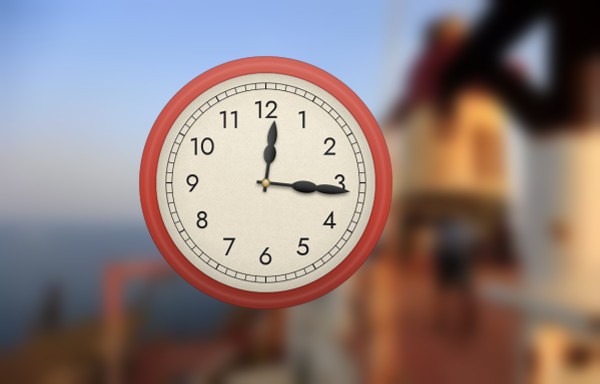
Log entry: 12h16
